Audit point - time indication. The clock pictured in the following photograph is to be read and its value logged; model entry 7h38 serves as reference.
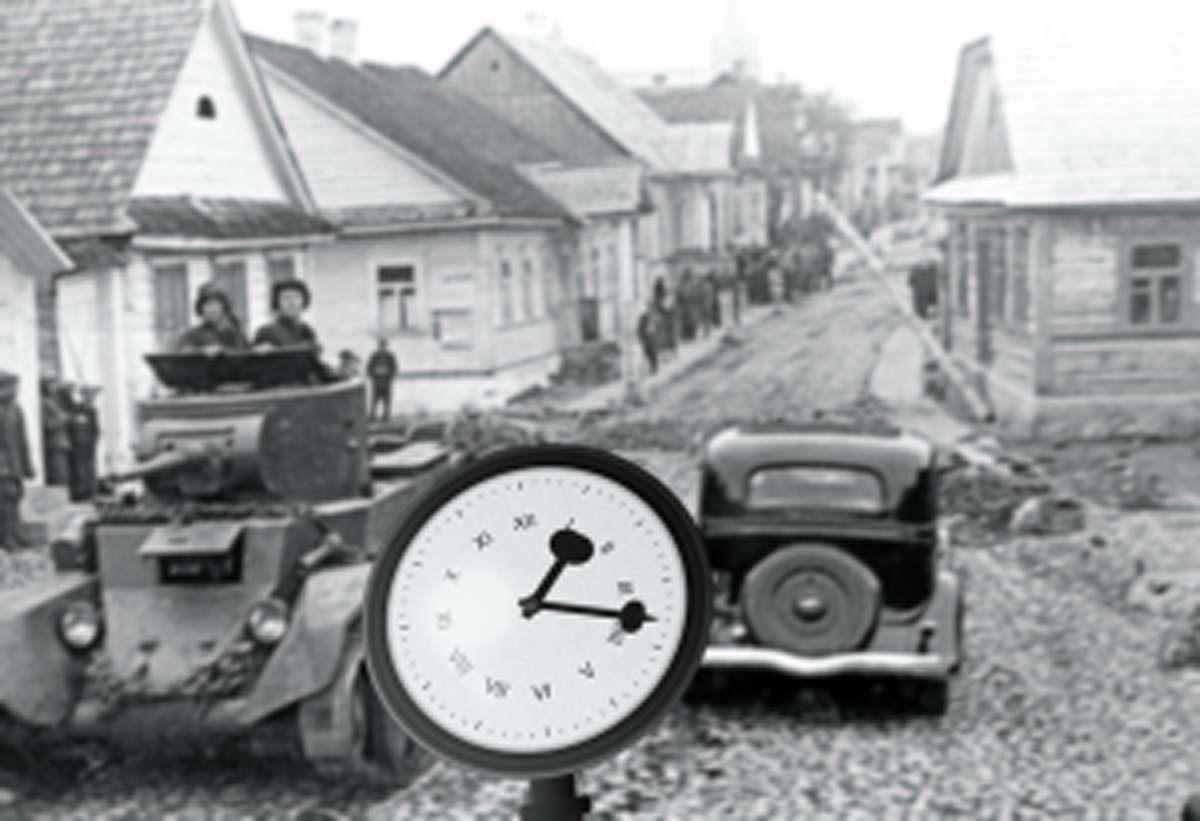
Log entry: 1h18
